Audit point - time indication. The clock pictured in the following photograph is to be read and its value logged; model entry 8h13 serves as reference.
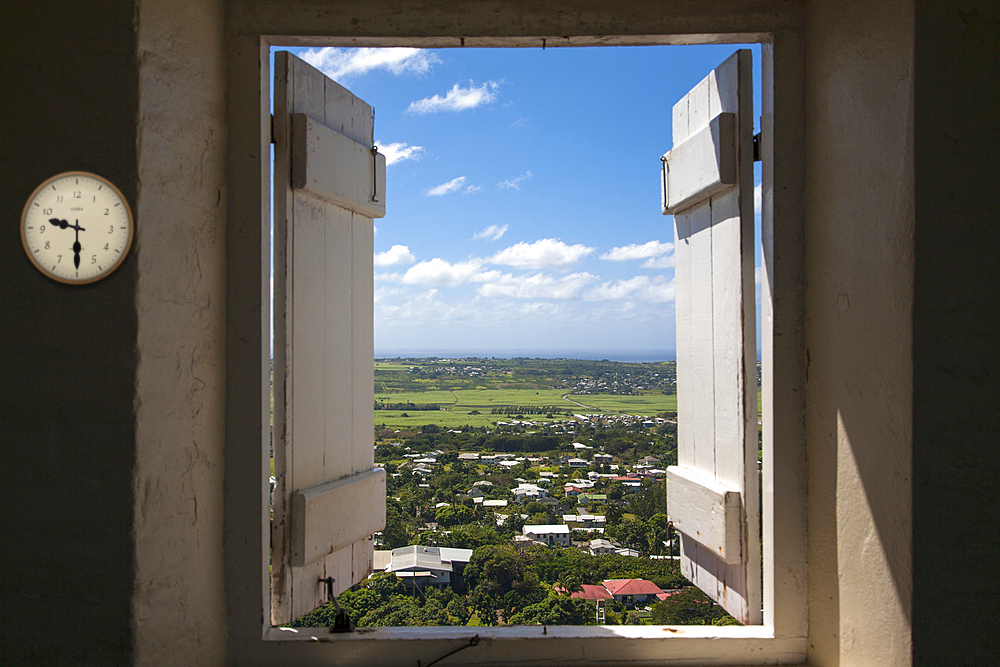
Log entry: 9h30
